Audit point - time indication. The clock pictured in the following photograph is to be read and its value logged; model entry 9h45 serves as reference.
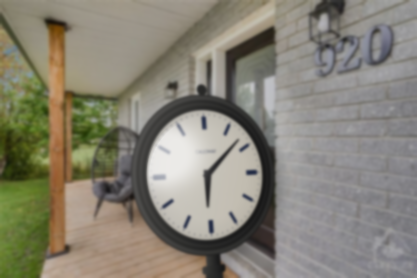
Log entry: 6h08
